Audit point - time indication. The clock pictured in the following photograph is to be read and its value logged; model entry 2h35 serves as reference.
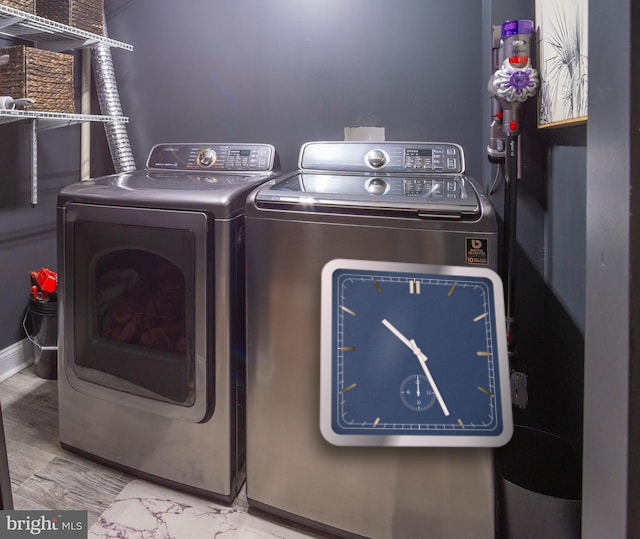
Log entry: 10h26
